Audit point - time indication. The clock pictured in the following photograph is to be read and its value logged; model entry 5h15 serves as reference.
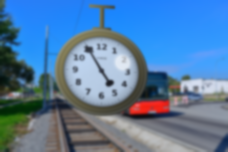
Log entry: 4h55
